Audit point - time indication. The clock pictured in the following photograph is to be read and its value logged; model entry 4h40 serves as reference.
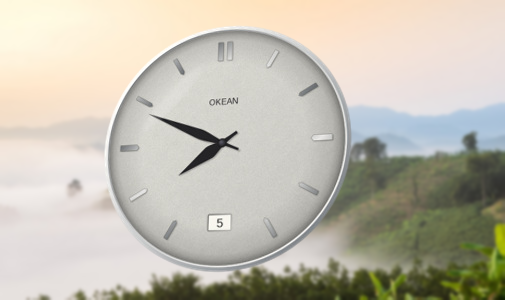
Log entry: 7h49
